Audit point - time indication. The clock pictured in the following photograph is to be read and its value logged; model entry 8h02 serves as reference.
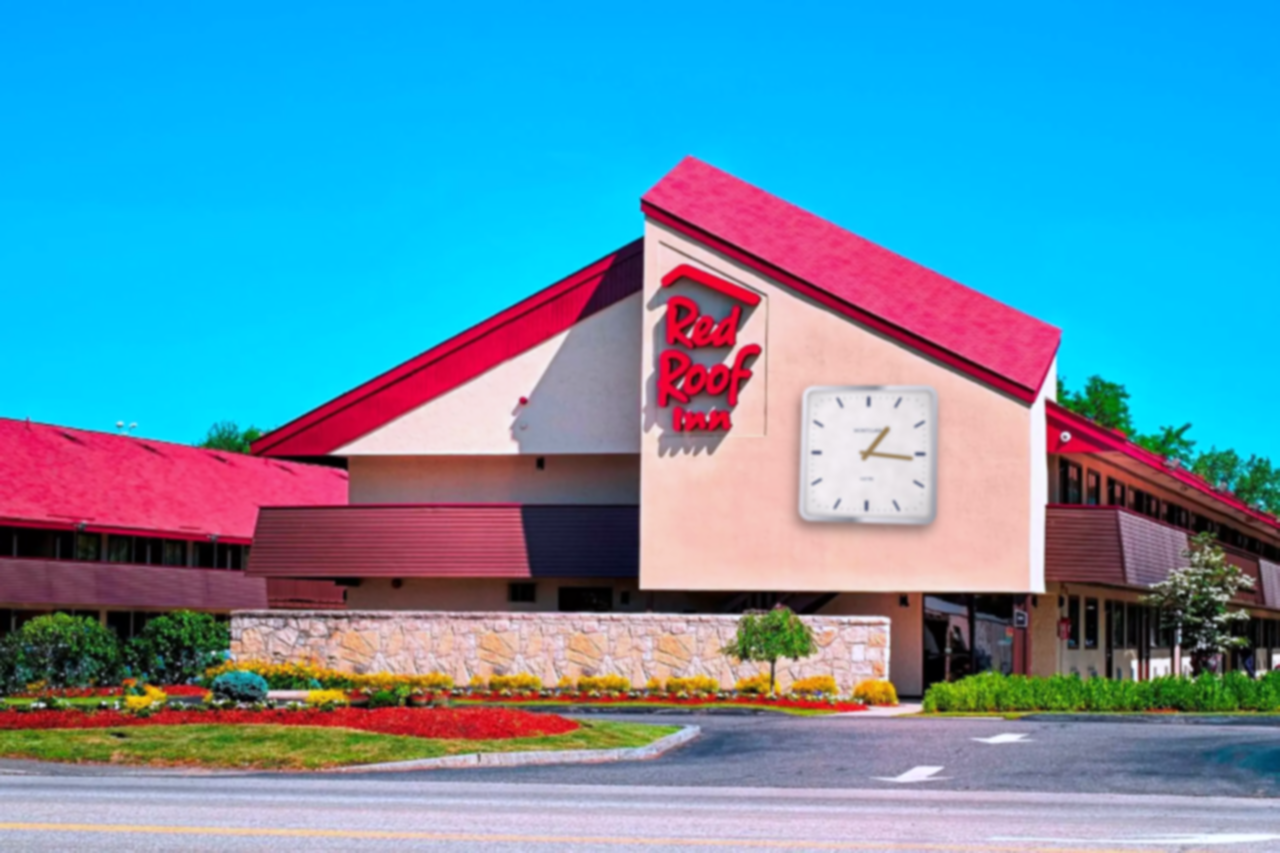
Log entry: 1h16
